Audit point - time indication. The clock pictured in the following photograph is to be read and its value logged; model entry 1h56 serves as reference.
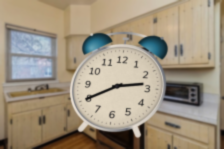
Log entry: 2h40
